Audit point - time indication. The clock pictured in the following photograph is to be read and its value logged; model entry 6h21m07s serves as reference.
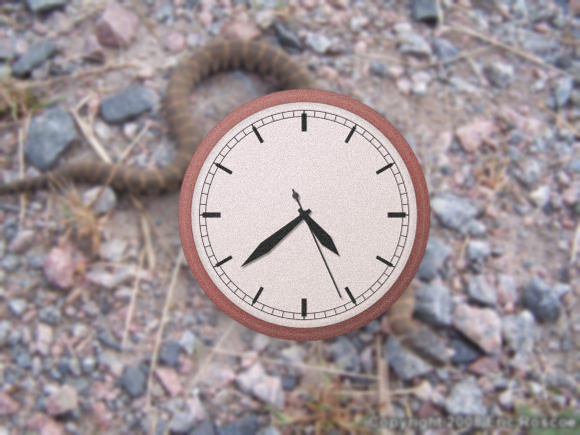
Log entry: 4h38m26s
